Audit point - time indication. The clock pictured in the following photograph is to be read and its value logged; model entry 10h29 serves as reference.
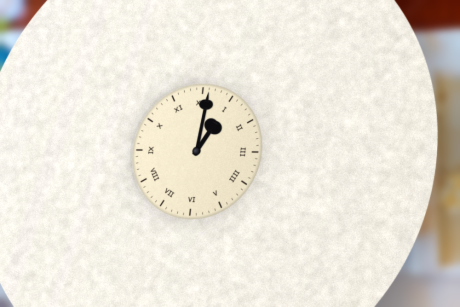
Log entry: 1h01
